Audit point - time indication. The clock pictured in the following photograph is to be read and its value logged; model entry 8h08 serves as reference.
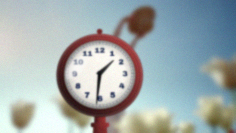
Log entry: 1h31
